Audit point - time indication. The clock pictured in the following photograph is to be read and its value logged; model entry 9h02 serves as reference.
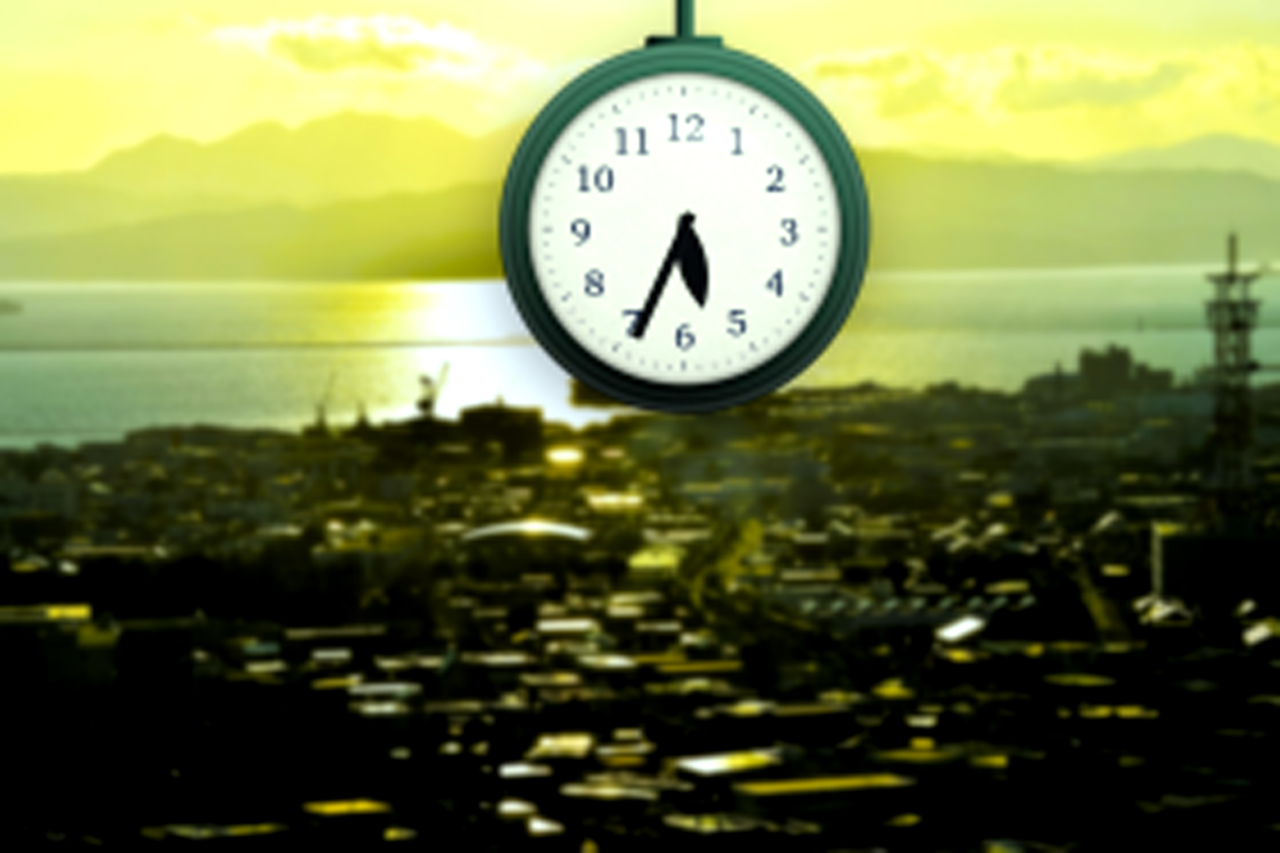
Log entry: 5h34
